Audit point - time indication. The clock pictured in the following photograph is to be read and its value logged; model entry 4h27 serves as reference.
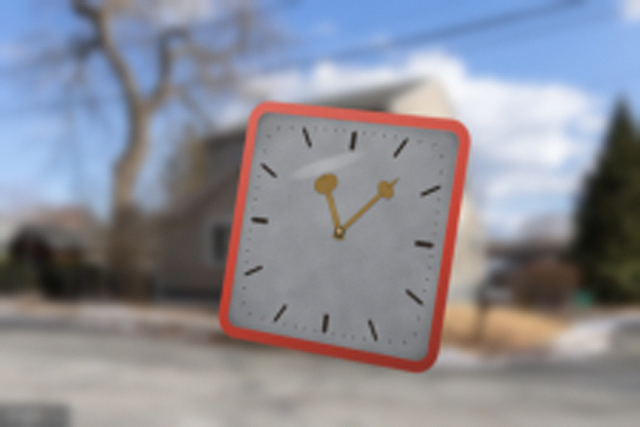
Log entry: 11h07
